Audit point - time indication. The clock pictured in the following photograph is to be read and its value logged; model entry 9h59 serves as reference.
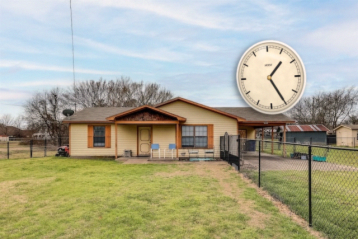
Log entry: 1h25
